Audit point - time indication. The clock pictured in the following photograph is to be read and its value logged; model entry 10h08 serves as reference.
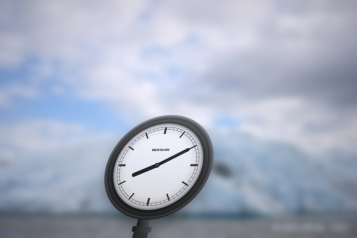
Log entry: 8h10
